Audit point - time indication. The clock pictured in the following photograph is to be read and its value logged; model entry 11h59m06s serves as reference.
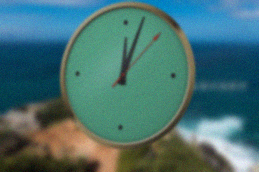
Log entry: 12h03m07s
